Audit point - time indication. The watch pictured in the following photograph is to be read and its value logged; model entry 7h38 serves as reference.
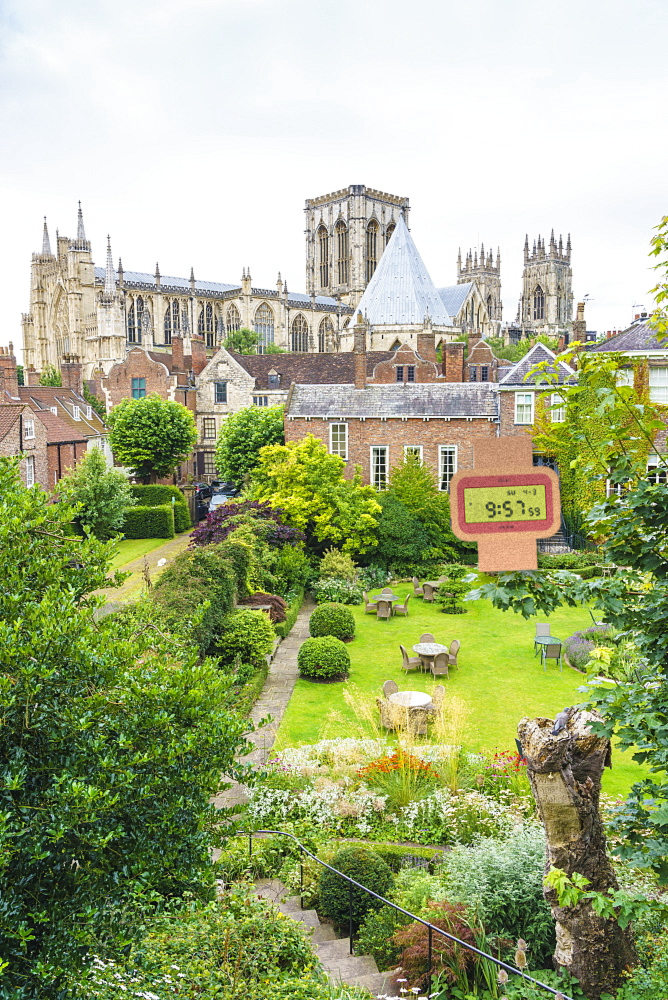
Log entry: 9h57
